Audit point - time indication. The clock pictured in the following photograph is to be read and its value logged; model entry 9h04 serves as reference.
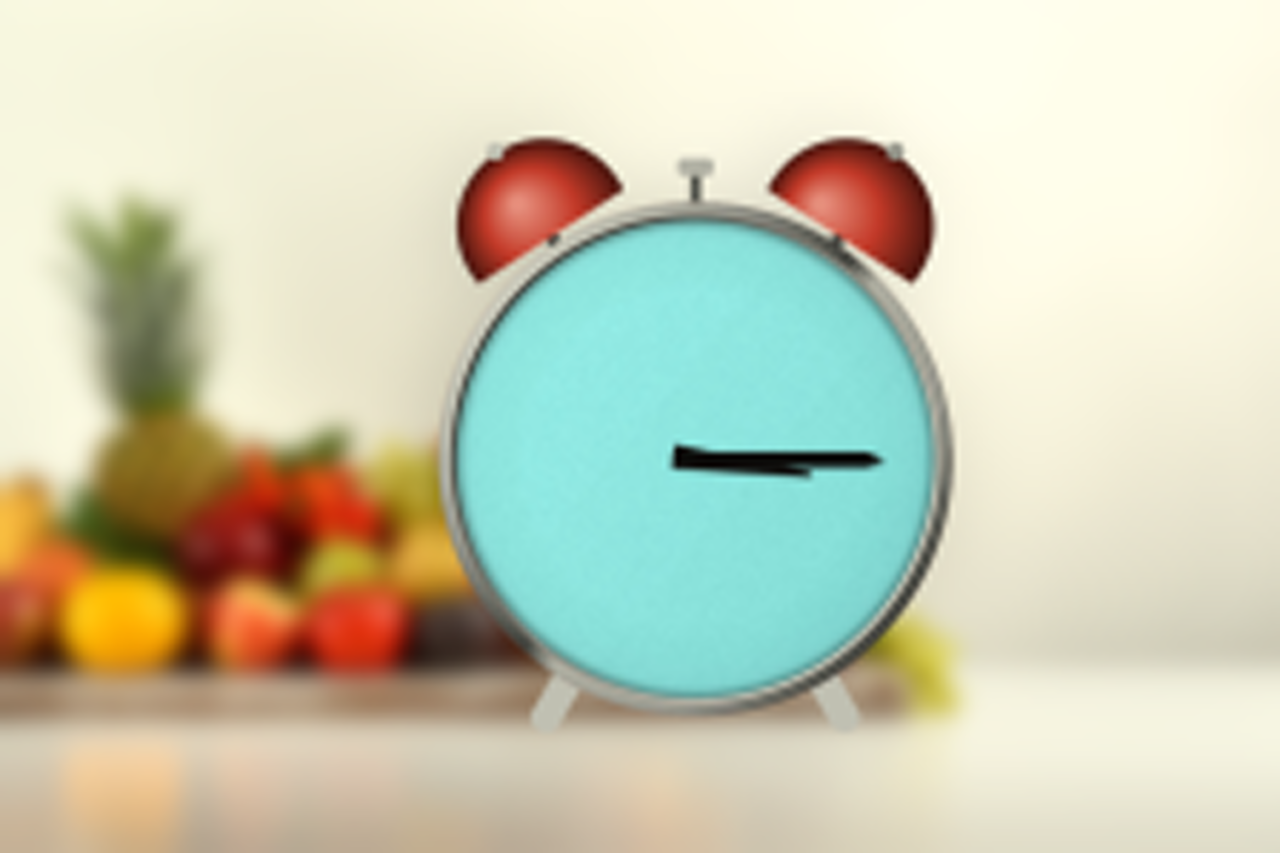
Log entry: 3h15
